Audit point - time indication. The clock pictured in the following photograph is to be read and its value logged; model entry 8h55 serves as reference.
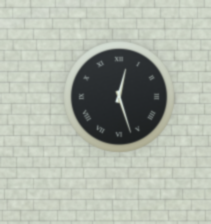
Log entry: 12h27
